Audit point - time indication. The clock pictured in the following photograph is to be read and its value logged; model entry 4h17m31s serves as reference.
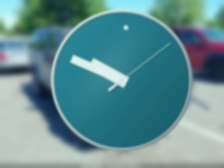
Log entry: 9h48m08s
